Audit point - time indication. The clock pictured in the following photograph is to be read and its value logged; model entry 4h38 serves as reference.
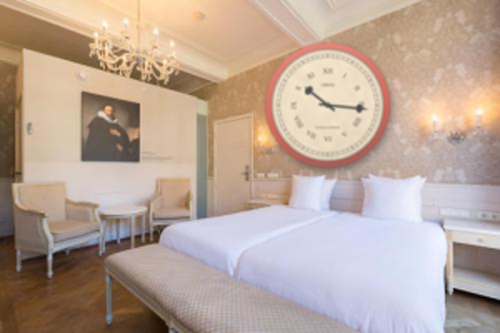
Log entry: 10h16
